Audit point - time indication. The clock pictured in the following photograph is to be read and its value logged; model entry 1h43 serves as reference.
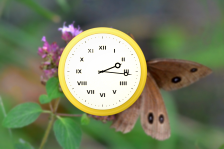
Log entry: 2h16
